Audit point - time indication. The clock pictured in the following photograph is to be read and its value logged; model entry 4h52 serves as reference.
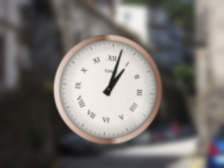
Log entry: 1h02
